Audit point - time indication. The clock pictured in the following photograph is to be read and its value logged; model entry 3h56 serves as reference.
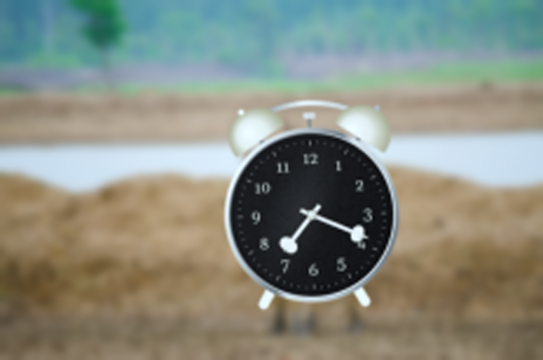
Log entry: 7h19
